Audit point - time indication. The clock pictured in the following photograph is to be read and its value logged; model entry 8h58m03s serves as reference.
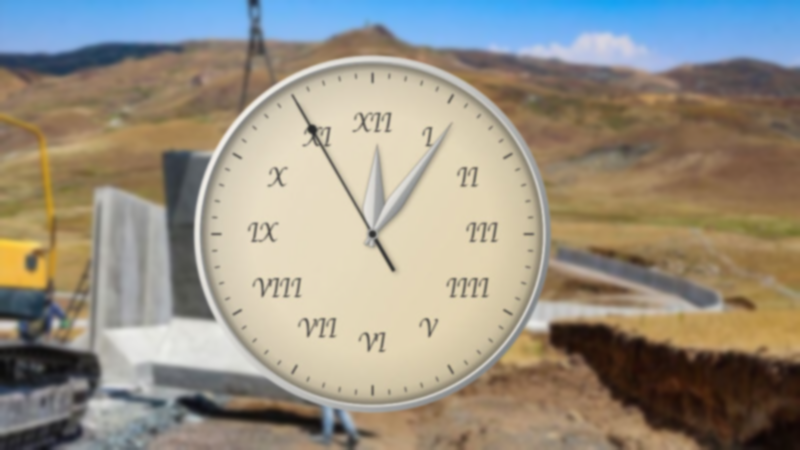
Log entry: 12h05m55s
